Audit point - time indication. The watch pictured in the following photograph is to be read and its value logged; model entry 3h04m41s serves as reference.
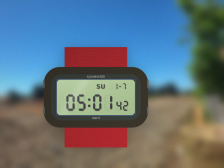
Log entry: 5h01m42s
